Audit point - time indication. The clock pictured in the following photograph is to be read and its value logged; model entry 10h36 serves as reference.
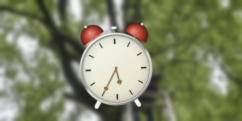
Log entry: 5h35
